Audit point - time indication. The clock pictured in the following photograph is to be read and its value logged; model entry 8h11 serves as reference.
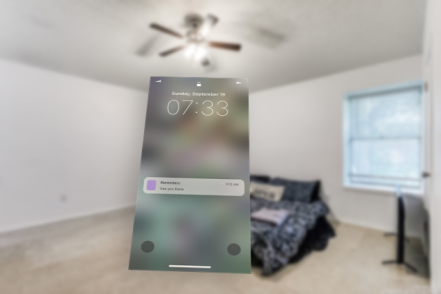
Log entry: 7h33
